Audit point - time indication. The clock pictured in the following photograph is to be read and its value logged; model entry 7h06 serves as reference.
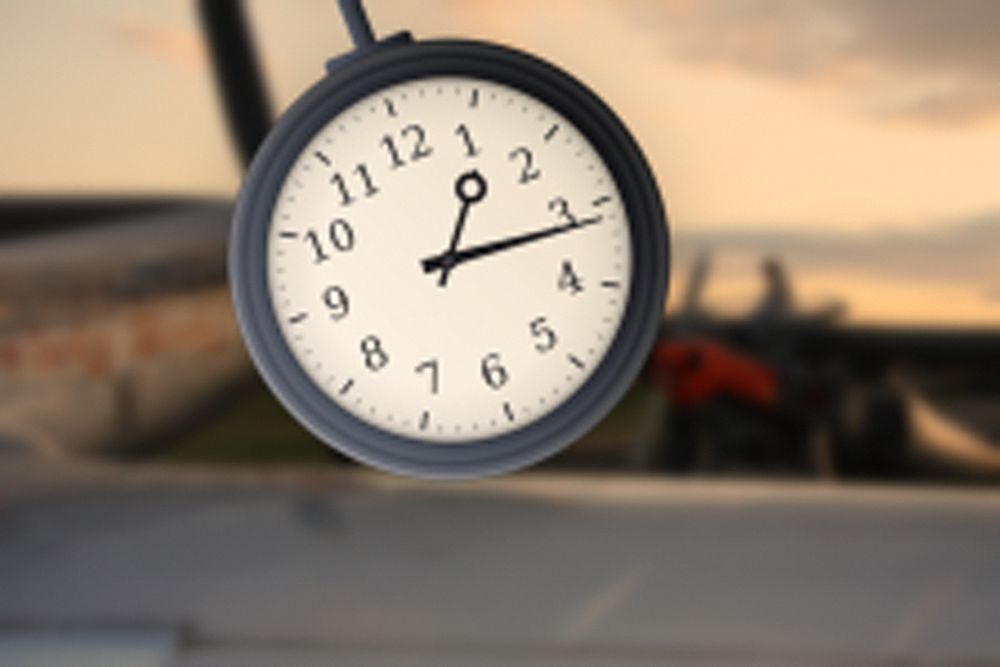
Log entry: 1h16
